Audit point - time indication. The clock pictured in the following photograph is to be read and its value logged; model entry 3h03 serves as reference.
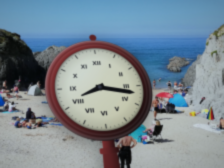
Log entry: 8h17
